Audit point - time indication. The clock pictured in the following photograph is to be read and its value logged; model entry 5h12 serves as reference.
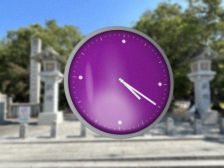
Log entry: 4h20
